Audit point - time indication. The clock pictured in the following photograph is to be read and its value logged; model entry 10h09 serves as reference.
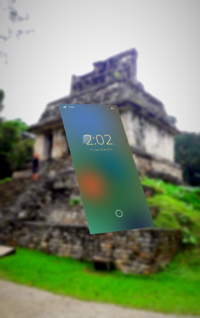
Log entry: 2h02
